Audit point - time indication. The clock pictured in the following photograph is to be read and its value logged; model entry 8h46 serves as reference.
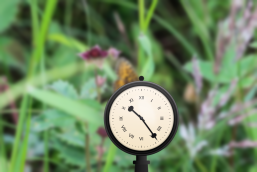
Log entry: 10h24
